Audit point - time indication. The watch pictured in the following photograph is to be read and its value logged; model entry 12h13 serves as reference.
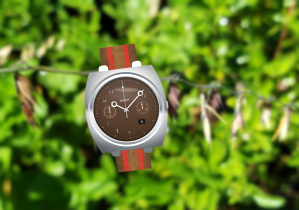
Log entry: 10h08
